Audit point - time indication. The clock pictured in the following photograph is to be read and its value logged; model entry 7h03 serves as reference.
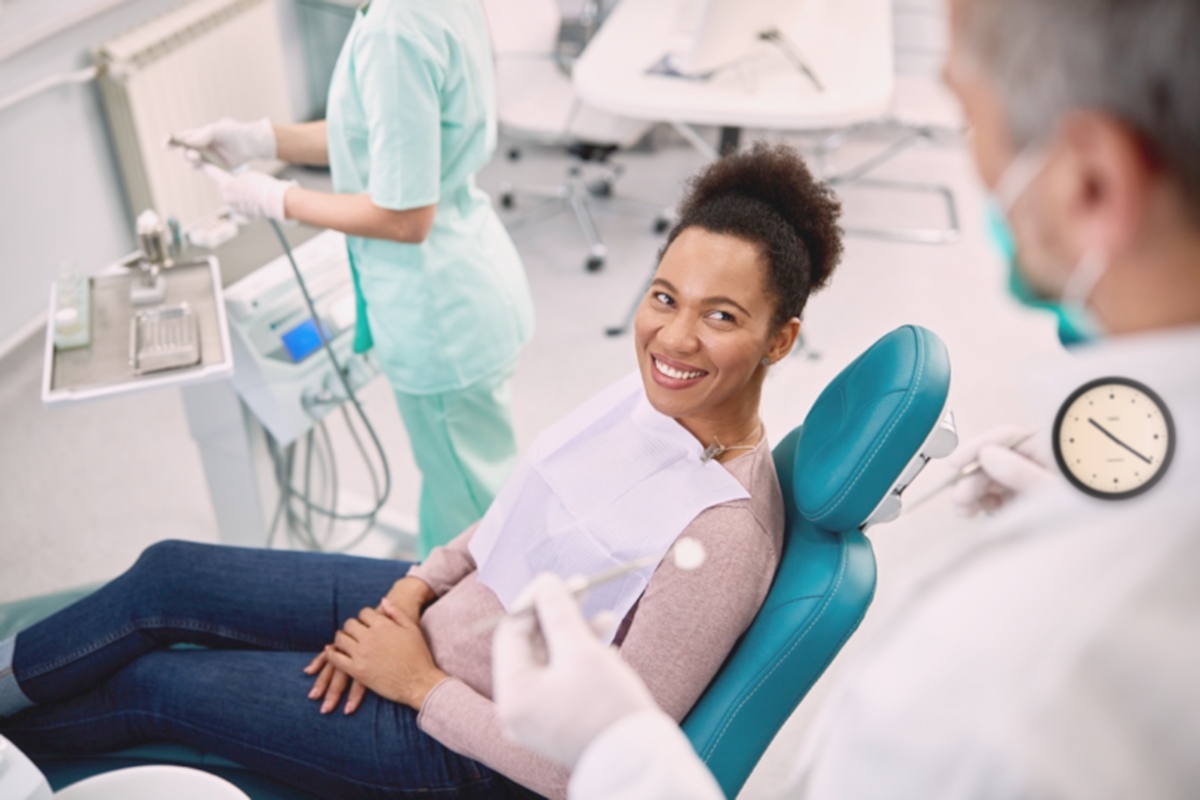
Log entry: 10h21
